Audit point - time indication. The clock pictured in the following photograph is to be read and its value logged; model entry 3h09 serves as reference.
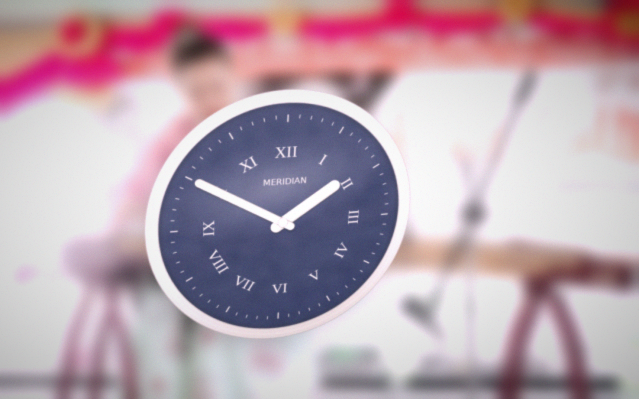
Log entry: 1h50
